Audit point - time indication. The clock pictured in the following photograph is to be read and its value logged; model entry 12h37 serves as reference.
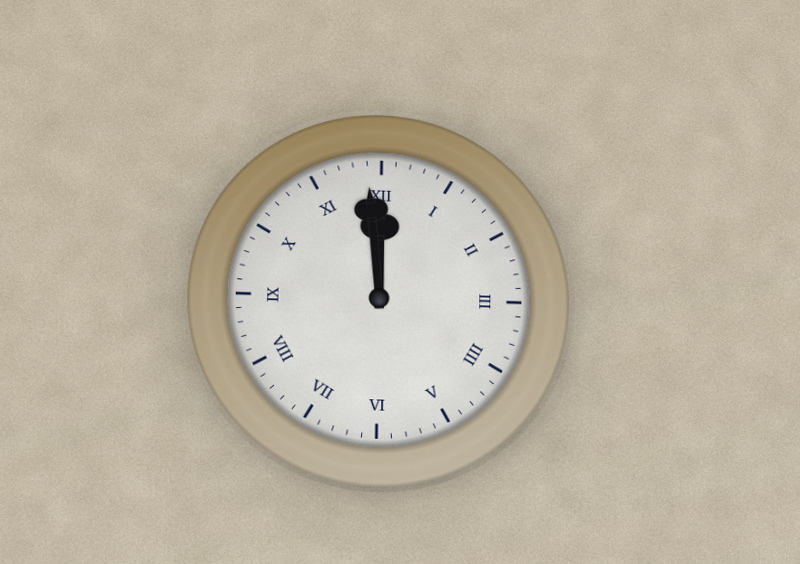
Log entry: 11h59
